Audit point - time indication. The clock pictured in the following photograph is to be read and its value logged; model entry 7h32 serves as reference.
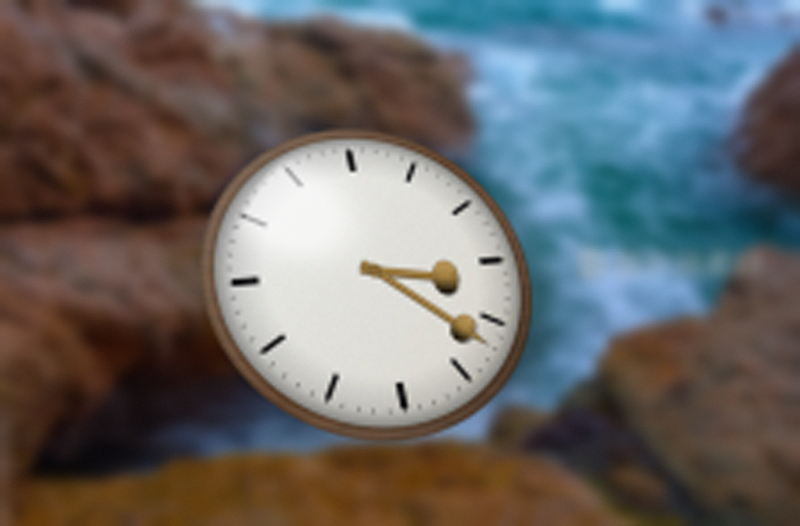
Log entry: 3h22
